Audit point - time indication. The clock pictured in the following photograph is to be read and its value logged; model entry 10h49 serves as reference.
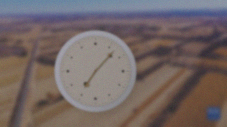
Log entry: 7h07
